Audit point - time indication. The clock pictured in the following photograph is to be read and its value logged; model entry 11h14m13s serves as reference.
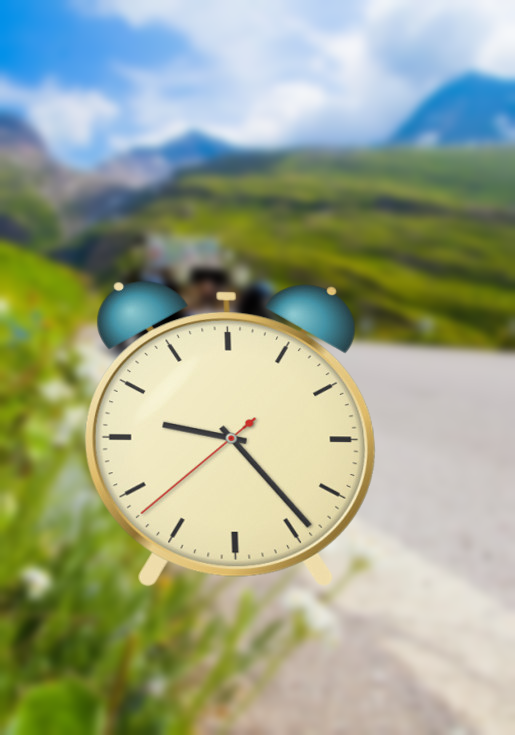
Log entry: 9h23m38s
